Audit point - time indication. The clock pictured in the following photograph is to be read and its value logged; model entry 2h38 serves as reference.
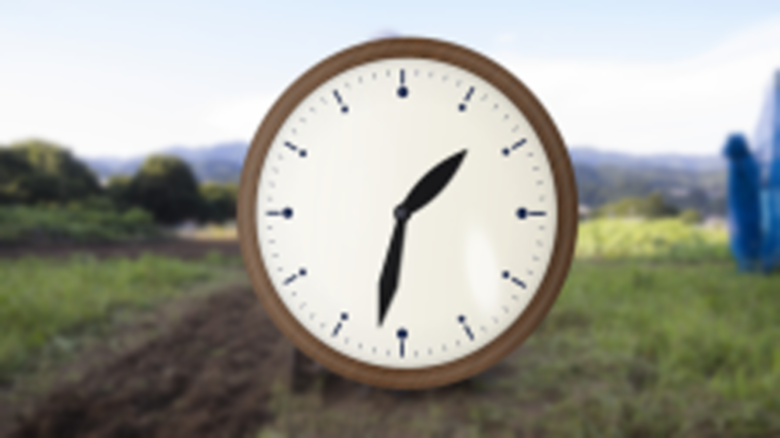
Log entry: 1h32
